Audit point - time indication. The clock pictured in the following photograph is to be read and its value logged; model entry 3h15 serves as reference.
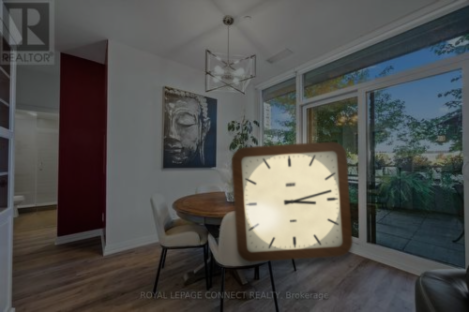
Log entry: 3h13
